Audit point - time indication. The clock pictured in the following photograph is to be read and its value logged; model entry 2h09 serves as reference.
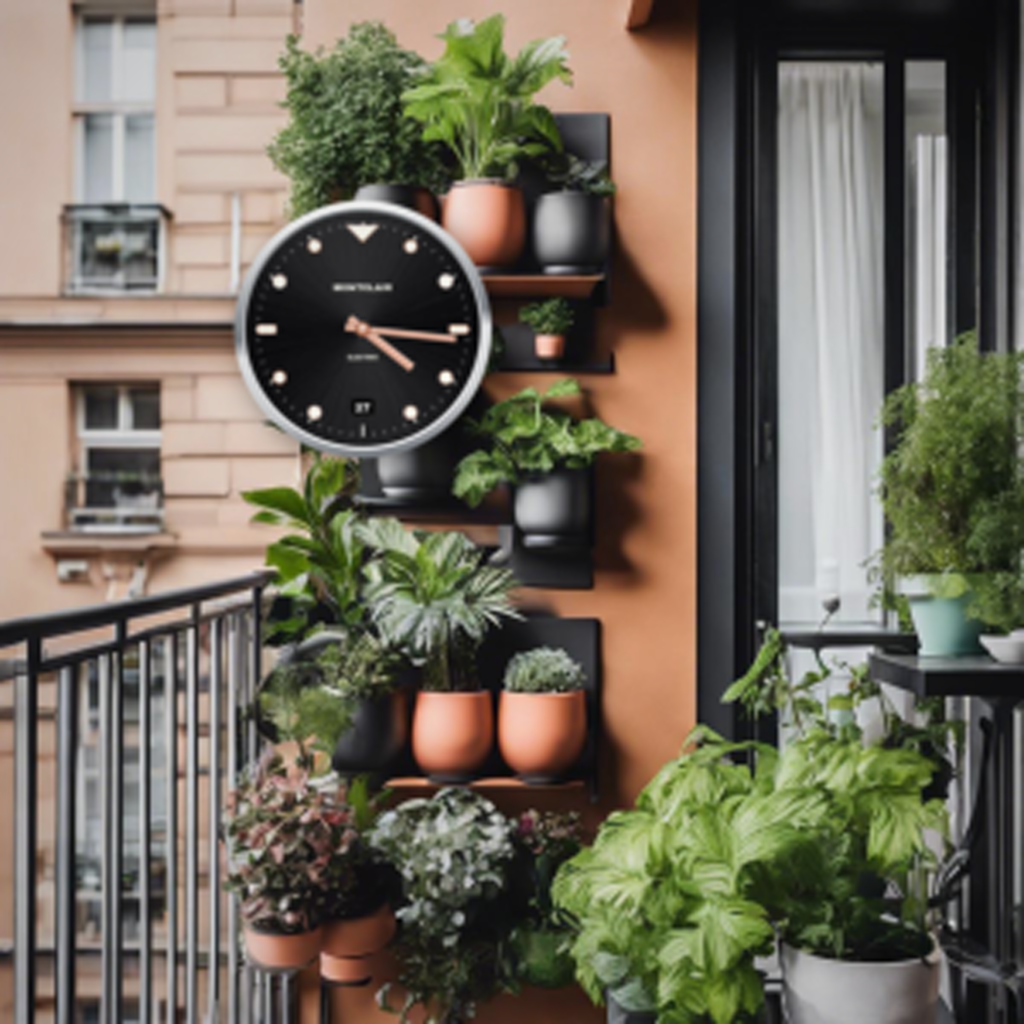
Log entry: 4h16
